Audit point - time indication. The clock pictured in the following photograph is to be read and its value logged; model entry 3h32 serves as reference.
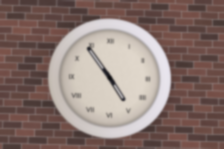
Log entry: 4h54
